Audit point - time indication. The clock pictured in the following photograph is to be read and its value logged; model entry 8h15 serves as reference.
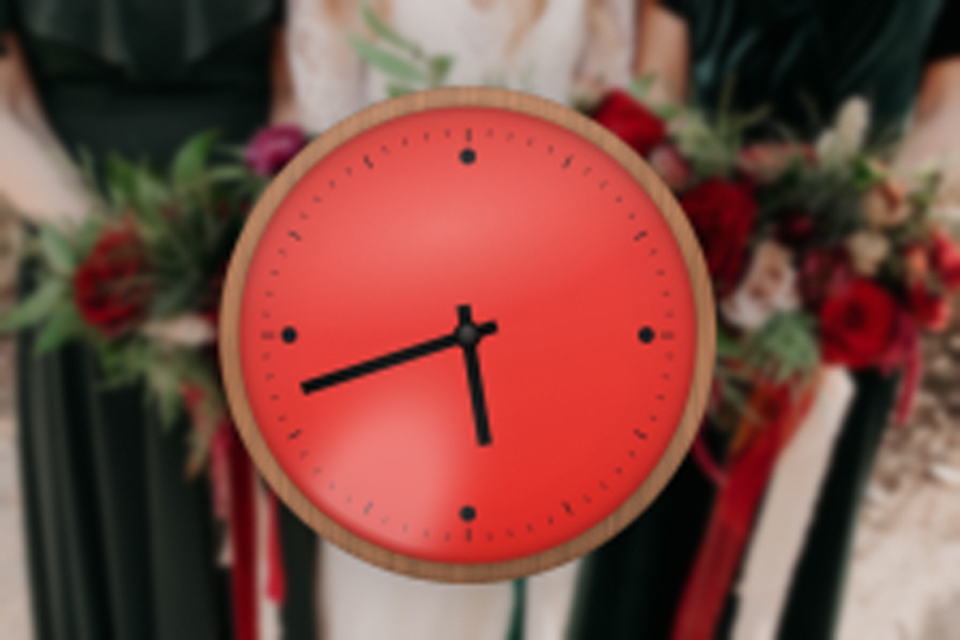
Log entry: 5h42
